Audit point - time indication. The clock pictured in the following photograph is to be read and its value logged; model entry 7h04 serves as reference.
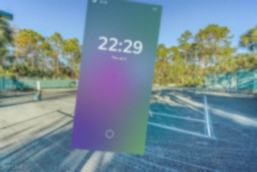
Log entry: 22h29
